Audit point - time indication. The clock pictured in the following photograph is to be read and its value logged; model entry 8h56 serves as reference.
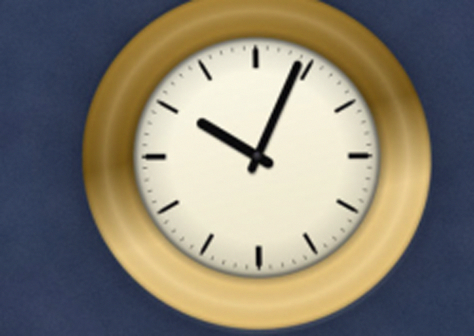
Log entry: 10h04
